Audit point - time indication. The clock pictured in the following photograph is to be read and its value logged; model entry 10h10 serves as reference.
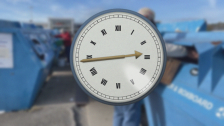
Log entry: 2h44
